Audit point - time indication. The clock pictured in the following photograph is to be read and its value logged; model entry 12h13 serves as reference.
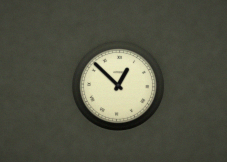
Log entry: 12h52
